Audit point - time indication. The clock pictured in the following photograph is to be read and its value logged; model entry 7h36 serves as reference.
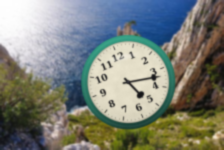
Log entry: 5h17
